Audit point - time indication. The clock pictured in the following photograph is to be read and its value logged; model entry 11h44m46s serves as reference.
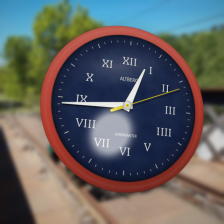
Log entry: 12h44m11s
